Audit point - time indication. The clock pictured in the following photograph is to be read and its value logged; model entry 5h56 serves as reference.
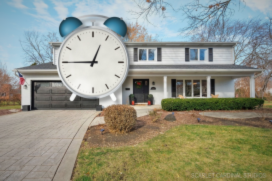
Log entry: 12h45
